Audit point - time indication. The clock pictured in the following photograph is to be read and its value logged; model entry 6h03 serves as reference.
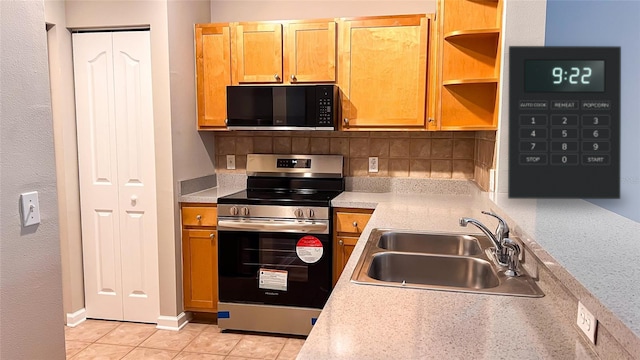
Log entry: 9h22
